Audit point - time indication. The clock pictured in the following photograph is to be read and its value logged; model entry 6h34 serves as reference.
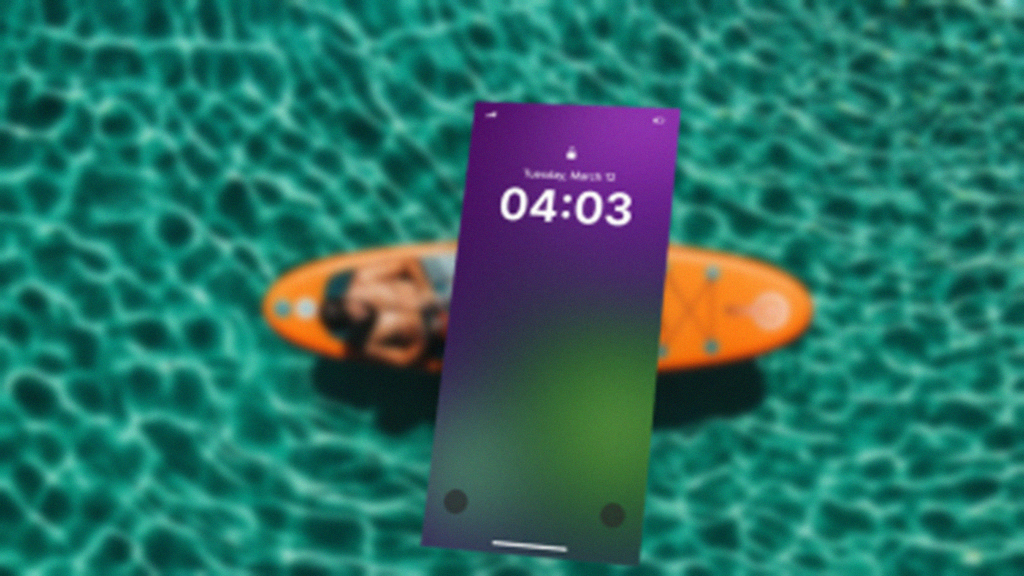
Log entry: 4h03
